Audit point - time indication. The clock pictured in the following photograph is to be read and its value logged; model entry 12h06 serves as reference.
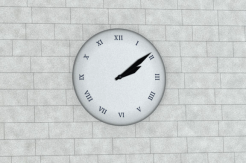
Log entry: 2h09
